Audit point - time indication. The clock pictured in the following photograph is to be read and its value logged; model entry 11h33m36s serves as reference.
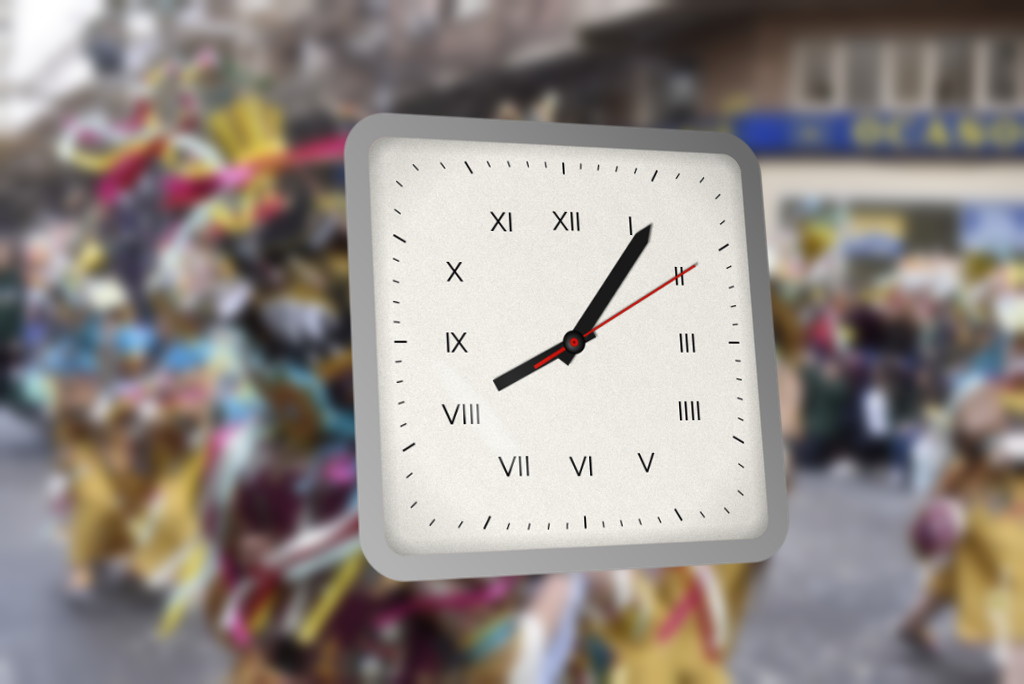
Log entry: 8h06m10s
